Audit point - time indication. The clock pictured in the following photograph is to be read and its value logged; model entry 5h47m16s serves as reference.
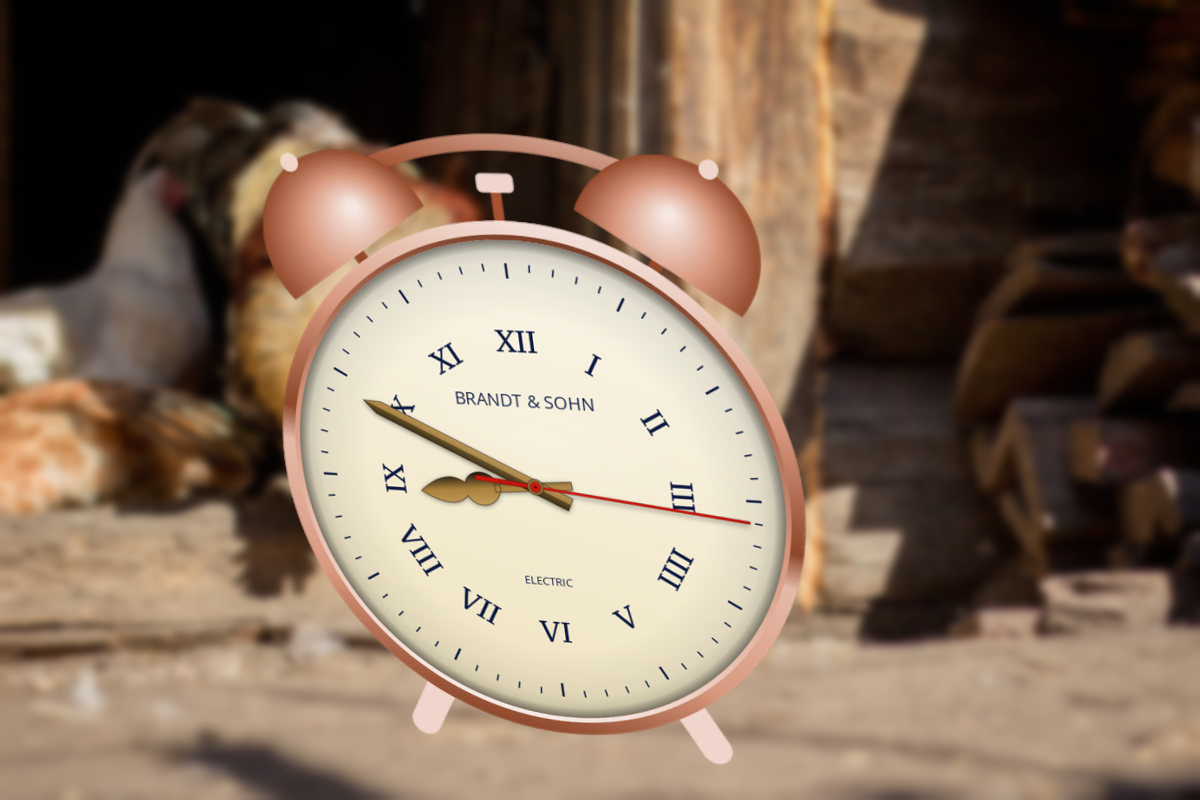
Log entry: 8h49m16s
